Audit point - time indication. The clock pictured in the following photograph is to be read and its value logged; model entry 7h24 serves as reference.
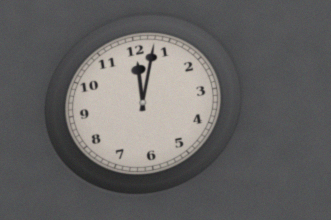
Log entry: 12h03
